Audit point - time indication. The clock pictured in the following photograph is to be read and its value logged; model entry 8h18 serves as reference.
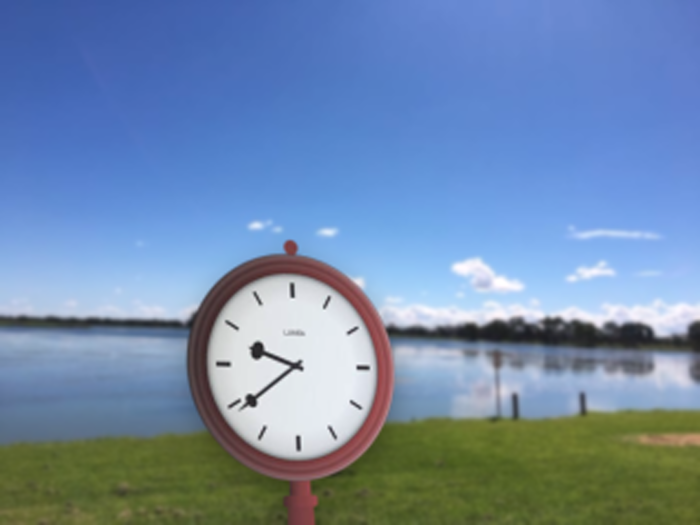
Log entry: 9h39
